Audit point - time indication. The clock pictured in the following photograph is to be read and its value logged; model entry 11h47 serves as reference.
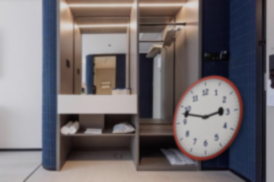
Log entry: 2h48
